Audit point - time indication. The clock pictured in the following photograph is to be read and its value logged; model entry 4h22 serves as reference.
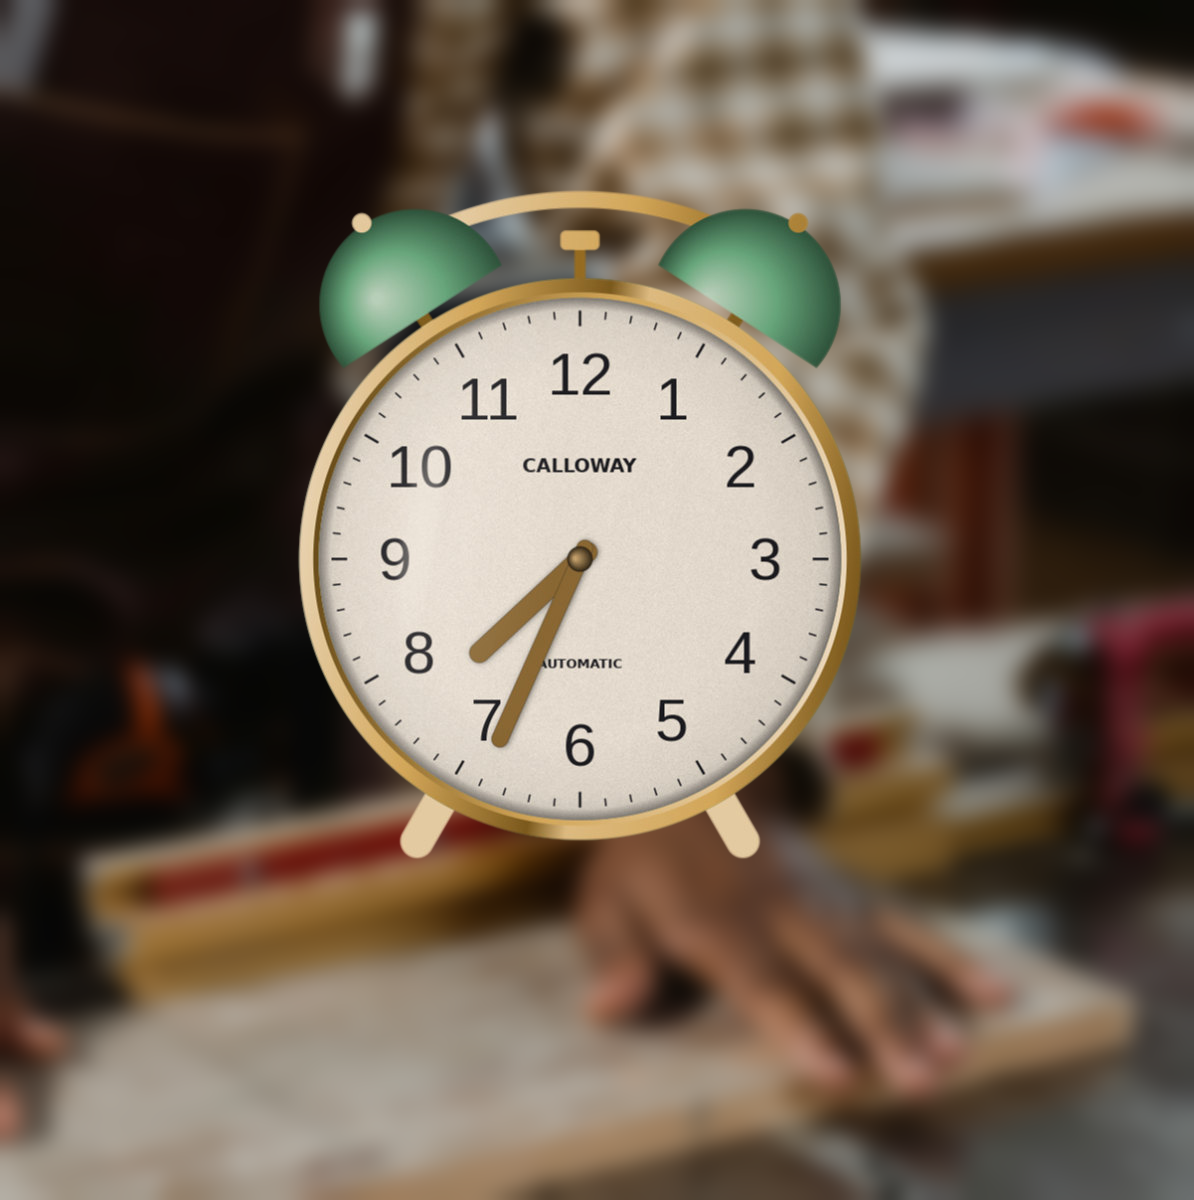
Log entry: 7h34
